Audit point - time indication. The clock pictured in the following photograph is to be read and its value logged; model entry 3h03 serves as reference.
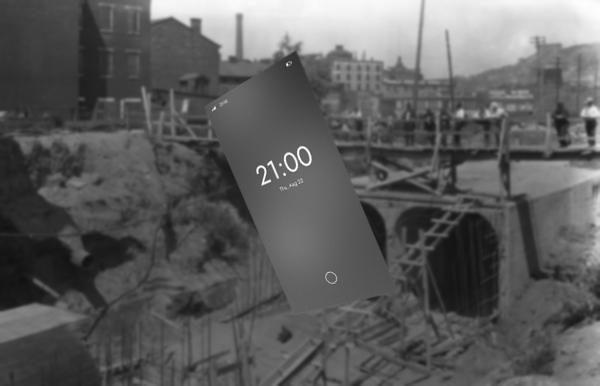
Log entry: 21h00
